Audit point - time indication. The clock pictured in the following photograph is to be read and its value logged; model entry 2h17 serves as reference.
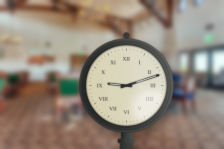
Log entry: 9h12
